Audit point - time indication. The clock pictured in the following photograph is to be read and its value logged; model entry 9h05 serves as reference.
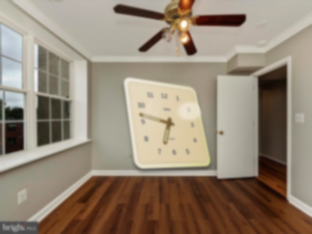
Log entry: 6h47
